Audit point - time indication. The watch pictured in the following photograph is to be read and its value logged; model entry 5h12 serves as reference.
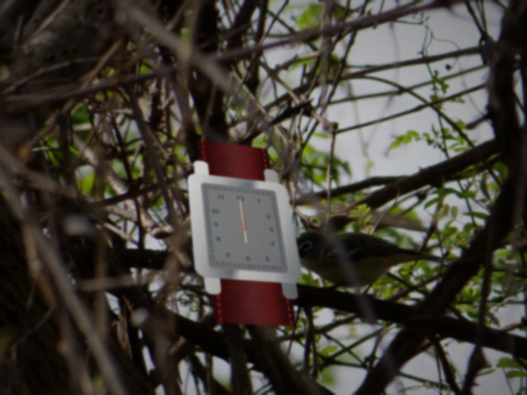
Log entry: 6h00
